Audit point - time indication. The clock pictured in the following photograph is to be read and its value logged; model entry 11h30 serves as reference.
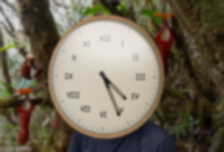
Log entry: 4h26
